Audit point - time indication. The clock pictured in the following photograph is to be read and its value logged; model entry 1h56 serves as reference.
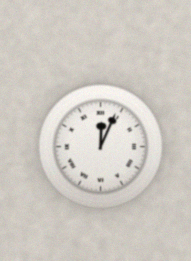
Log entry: 12h04
